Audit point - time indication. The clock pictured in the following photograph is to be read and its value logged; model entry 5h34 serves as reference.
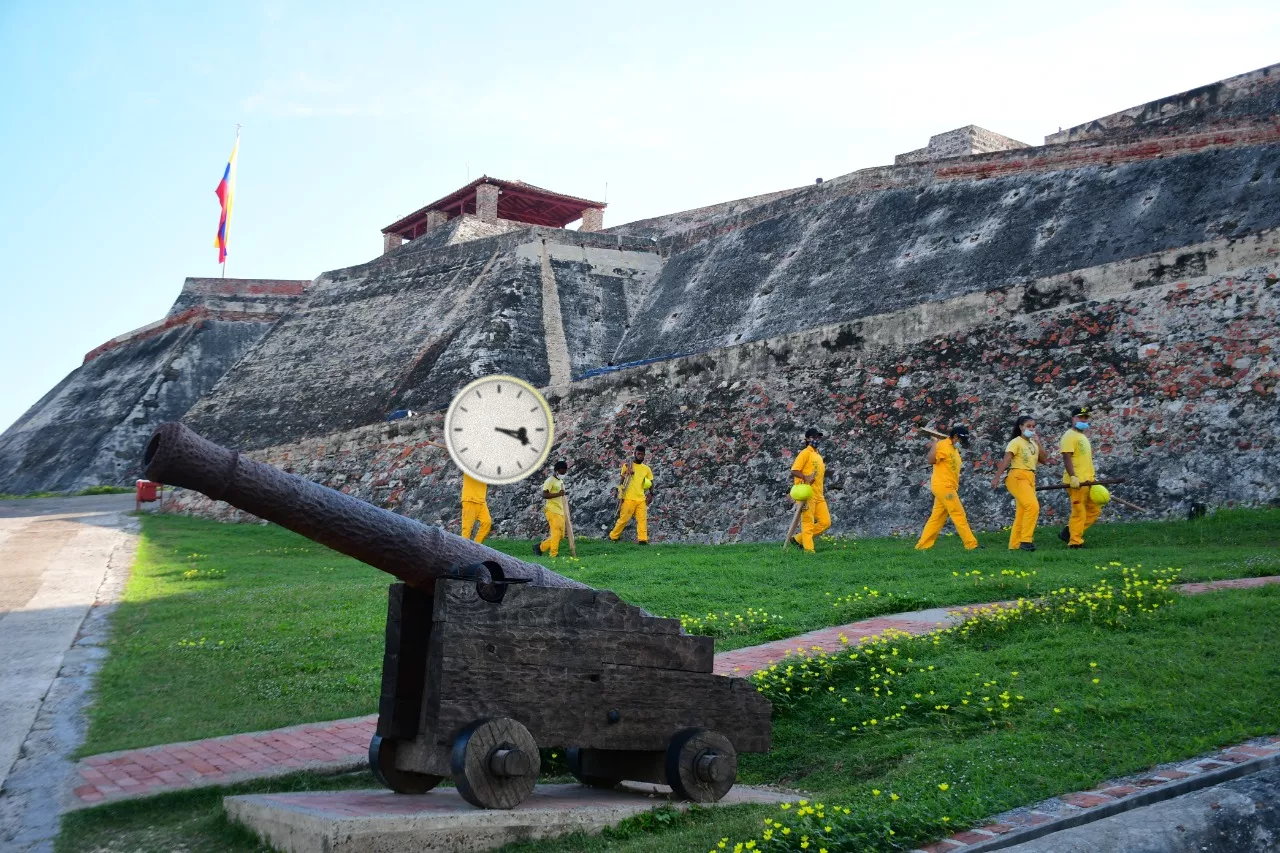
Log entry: 3h19
